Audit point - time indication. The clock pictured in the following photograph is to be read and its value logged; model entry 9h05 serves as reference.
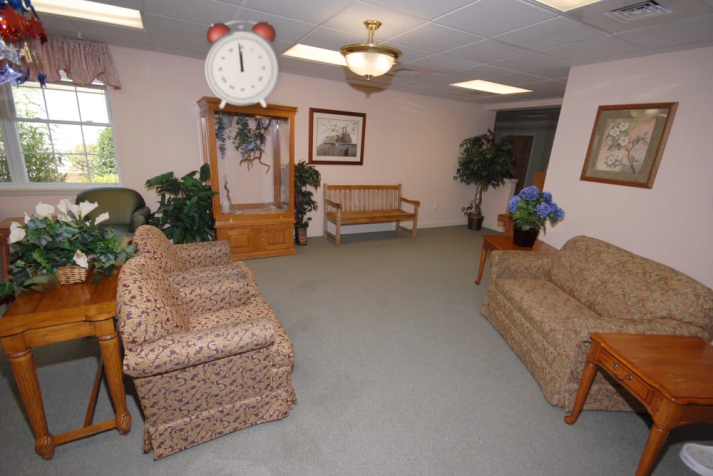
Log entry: 11h59
